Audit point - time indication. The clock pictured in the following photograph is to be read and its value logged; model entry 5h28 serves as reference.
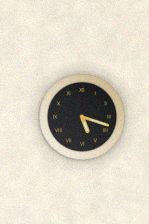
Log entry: 5h18
